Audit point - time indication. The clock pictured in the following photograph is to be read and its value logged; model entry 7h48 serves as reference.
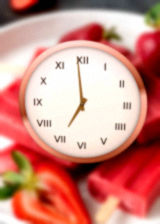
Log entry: 6h59
